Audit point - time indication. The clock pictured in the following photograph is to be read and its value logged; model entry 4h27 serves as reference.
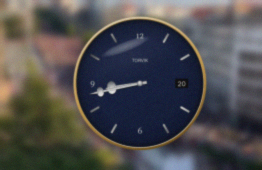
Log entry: 8h43
